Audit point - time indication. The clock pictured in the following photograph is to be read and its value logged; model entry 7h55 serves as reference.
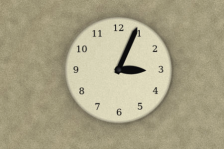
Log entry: 3h04
